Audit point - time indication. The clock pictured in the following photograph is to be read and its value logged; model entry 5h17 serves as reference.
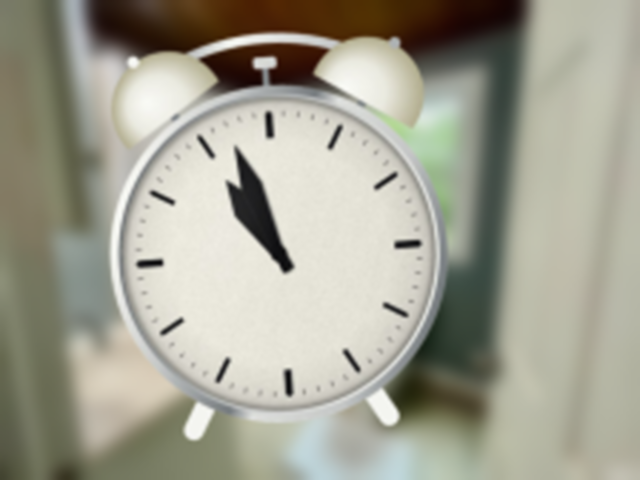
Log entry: 10h57
